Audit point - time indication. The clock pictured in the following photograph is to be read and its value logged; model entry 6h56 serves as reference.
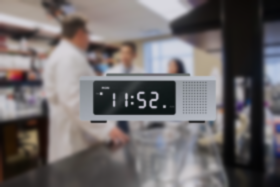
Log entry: 11h52
